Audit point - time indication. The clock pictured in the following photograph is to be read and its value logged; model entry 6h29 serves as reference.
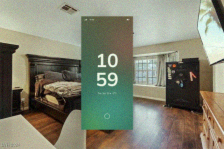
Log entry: 10h59
